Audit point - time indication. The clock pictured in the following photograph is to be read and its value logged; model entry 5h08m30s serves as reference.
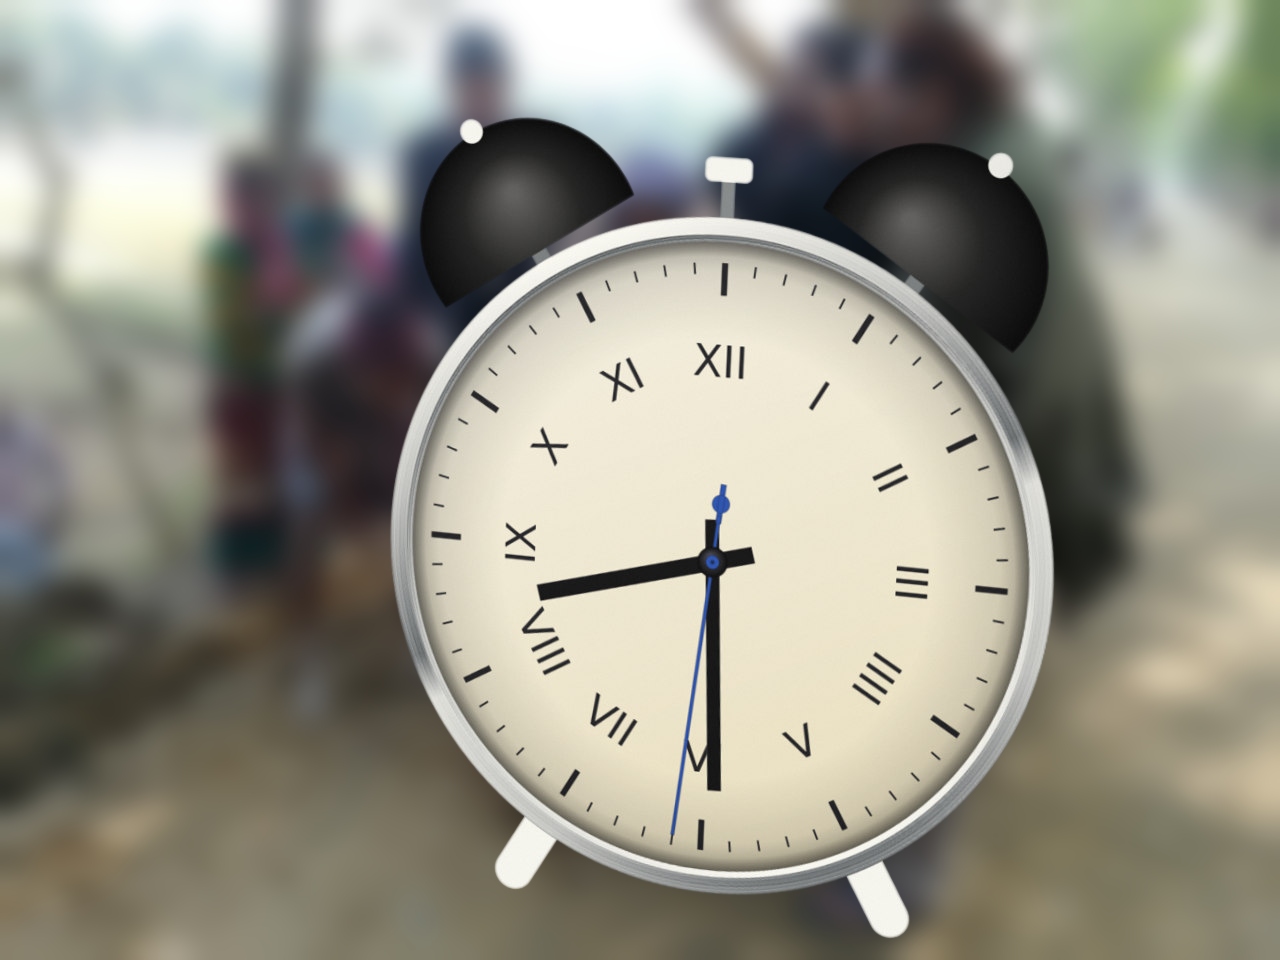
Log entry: 8h29m31s
